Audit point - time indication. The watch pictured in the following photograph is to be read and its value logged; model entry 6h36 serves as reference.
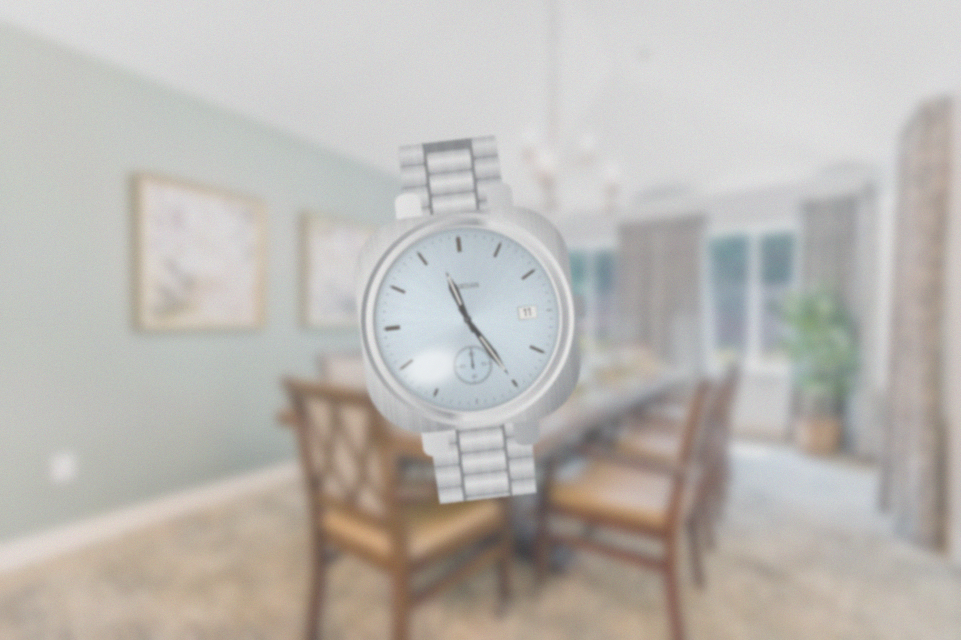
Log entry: 11h25
